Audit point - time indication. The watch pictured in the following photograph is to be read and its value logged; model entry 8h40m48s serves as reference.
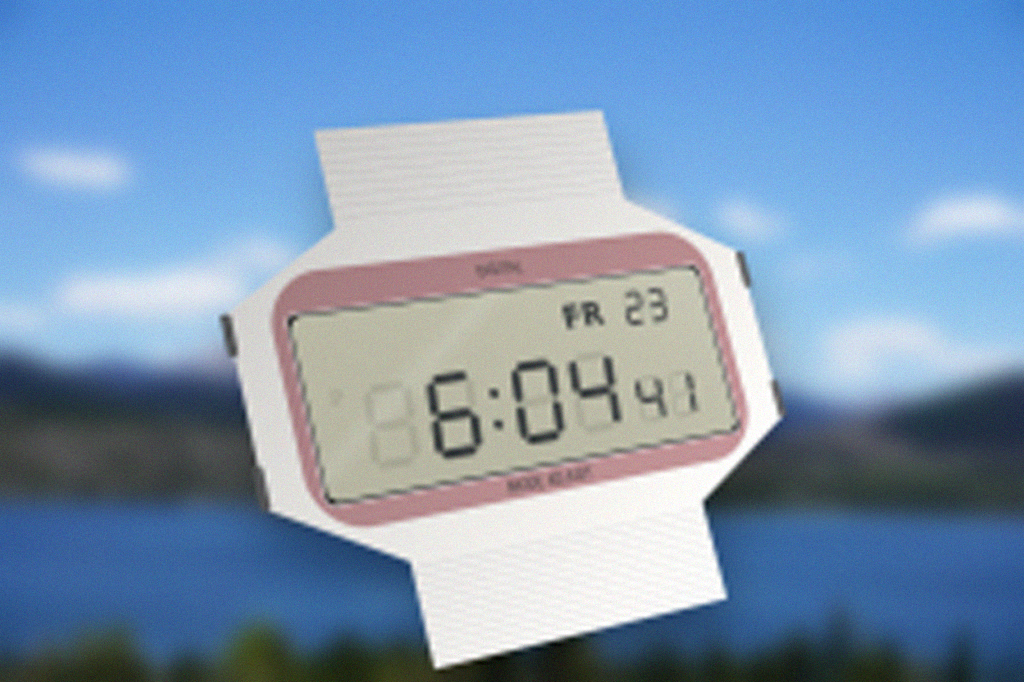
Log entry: 6h04m41s
